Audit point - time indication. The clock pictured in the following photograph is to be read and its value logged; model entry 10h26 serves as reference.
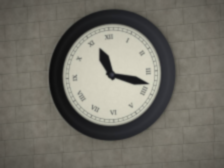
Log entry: 11h18
